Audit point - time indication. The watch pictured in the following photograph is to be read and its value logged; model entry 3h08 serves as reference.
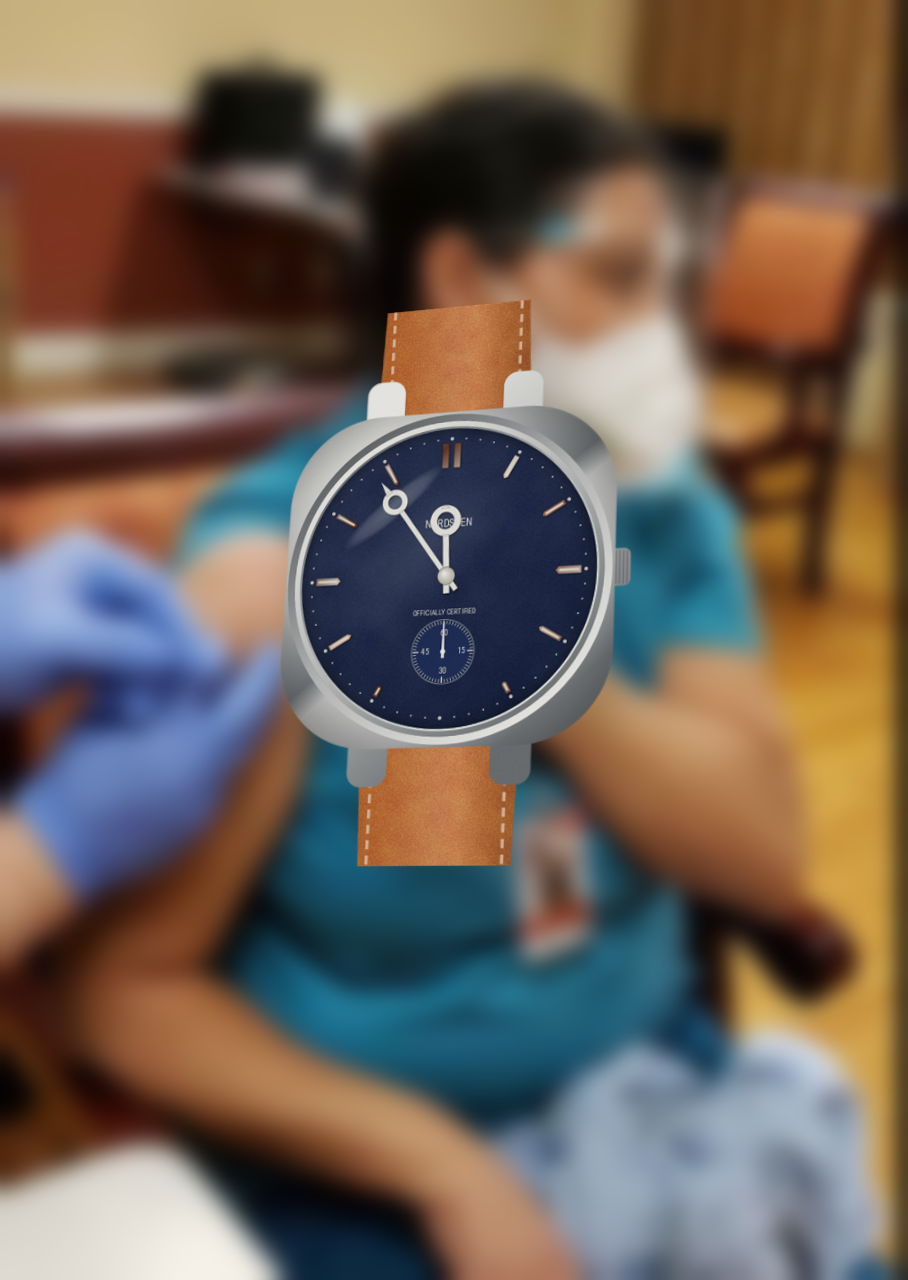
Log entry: 11h54
